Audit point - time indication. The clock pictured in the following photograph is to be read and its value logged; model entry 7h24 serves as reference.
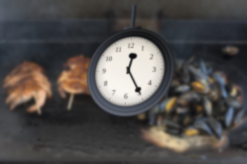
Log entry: 12h25
